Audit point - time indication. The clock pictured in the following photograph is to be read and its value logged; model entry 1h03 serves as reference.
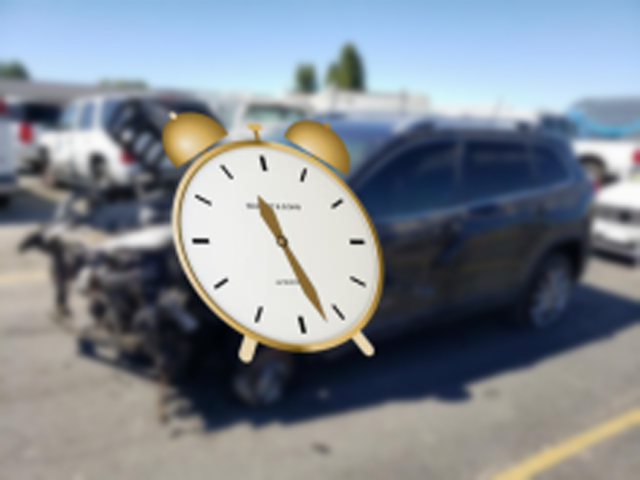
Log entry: 11h27
